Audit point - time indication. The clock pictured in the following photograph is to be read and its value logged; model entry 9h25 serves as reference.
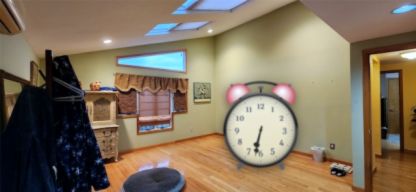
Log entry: 6h32
